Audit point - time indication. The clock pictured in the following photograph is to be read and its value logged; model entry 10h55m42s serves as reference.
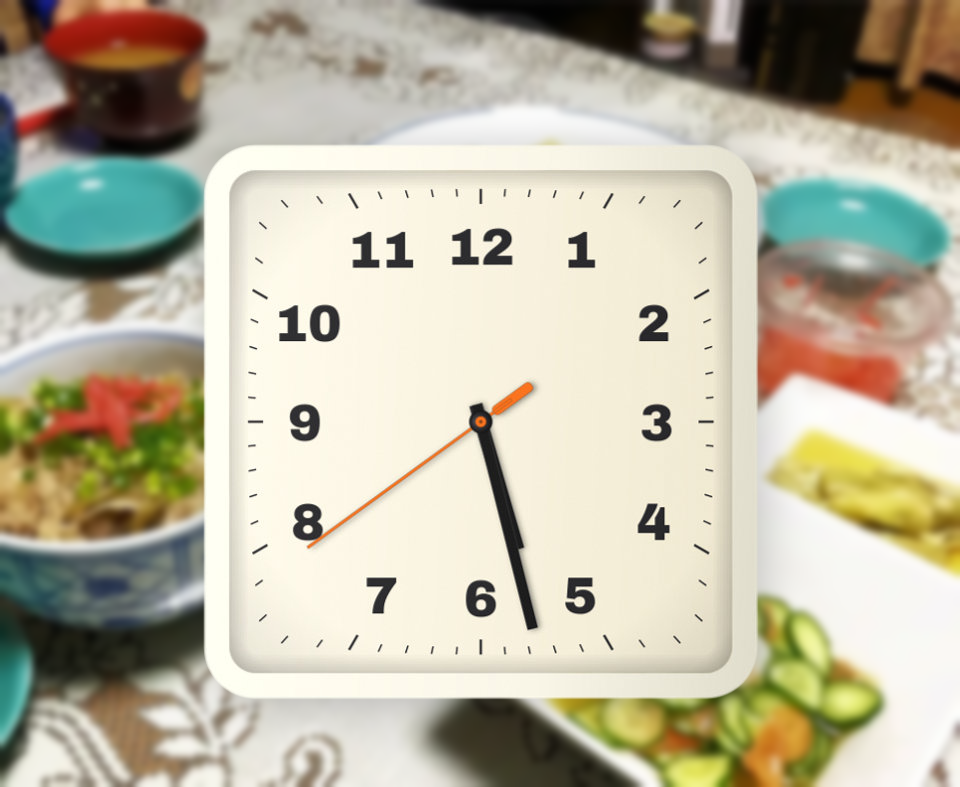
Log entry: 5h27m39s
